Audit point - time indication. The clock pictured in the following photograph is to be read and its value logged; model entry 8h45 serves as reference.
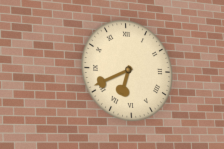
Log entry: 6h41
